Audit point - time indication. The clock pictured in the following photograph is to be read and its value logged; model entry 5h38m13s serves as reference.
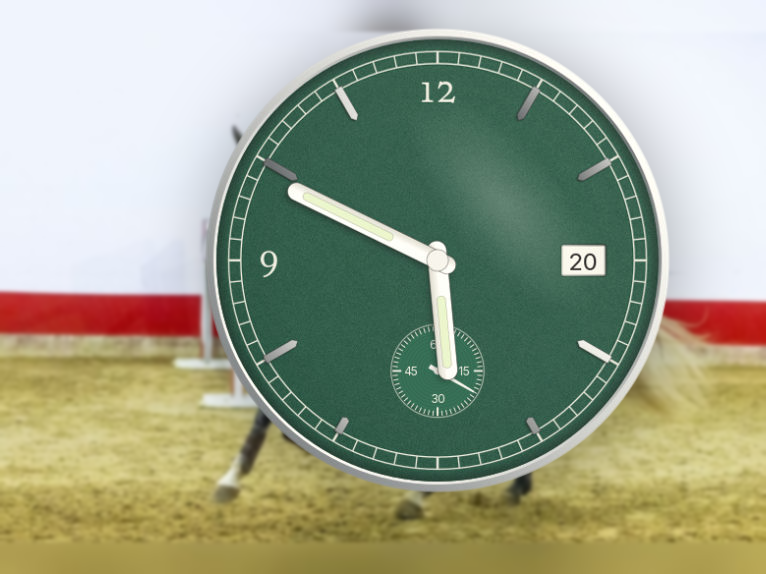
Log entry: 5h49m20s
